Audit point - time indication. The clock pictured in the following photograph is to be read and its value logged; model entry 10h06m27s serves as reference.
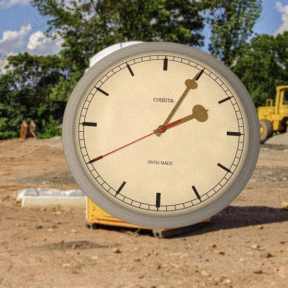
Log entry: 2h04m40s
